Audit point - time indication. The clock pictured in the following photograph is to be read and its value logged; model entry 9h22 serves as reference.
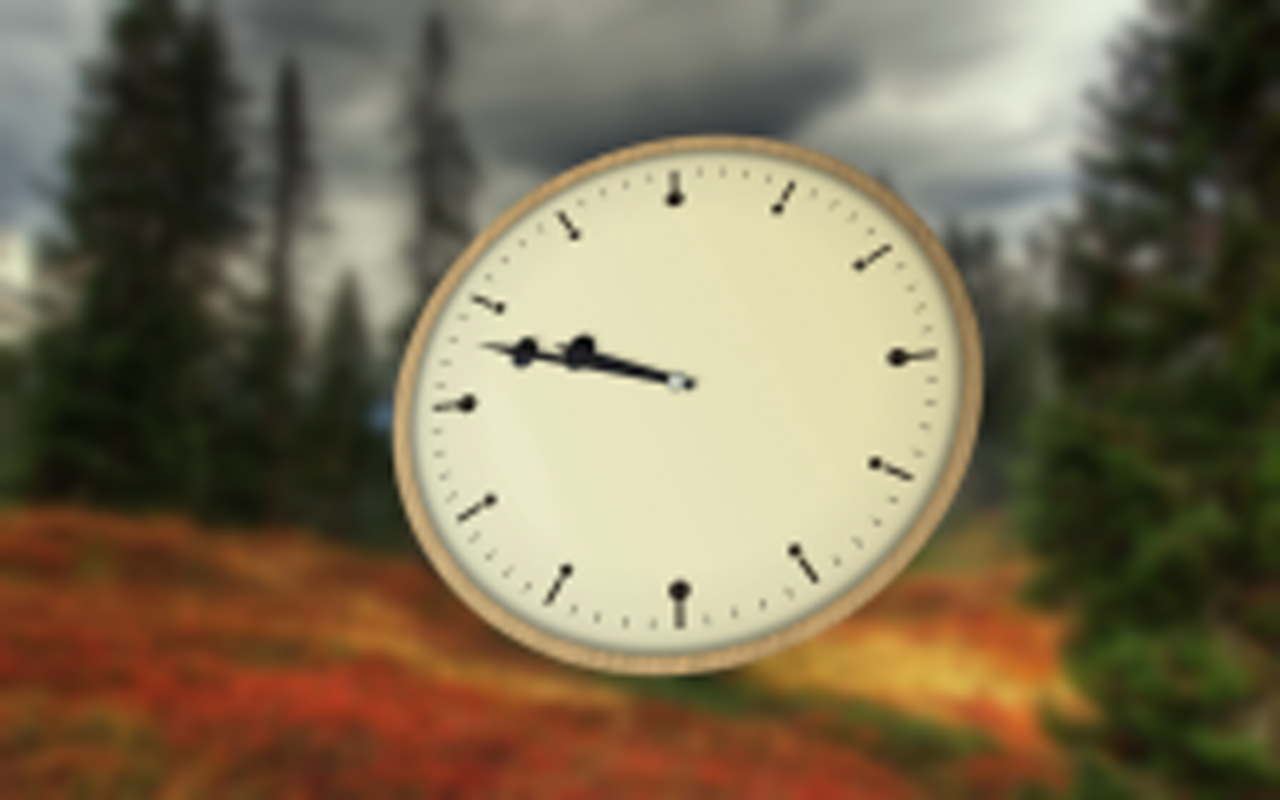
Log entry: 9h48
